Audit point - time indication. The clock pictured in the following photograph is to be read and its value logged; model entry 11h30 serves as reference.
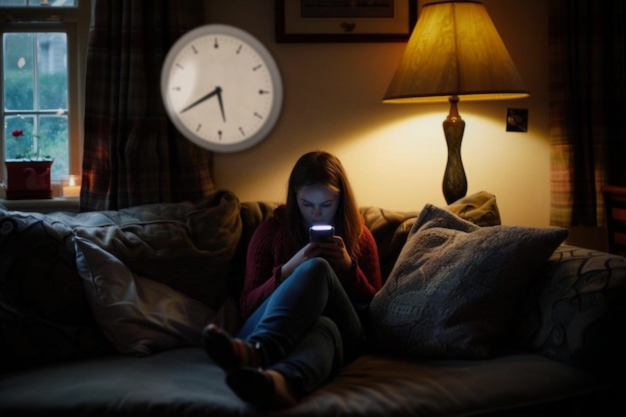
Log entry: 5h40
